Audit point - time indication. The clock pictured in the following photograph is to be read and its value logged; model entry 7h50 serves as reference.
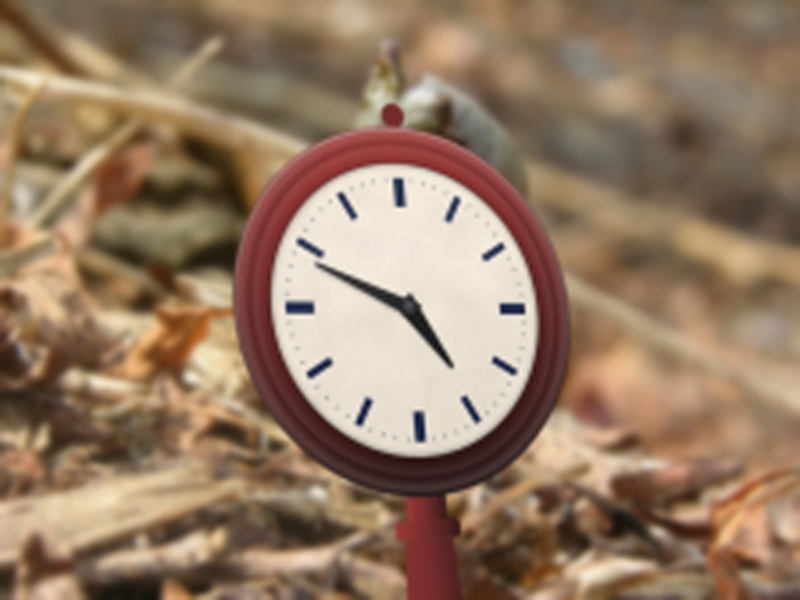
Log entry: 4h49
